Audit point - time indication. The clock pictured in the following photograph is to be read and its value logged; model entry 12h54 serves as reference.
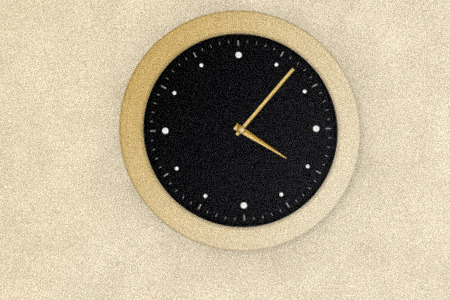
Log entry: 4h07
